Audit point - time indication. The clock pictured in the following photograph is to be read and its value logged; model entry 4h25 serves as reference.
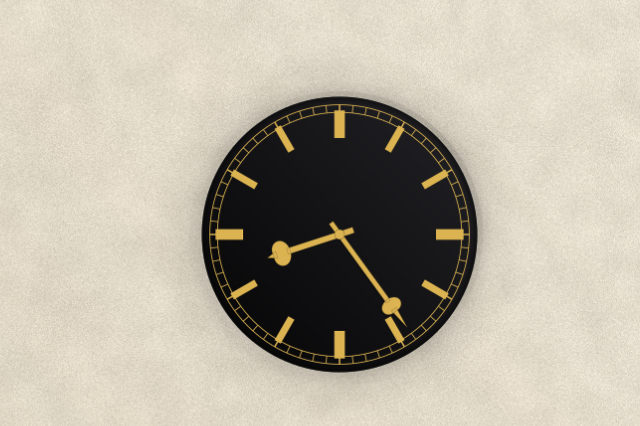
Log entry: 8h24
